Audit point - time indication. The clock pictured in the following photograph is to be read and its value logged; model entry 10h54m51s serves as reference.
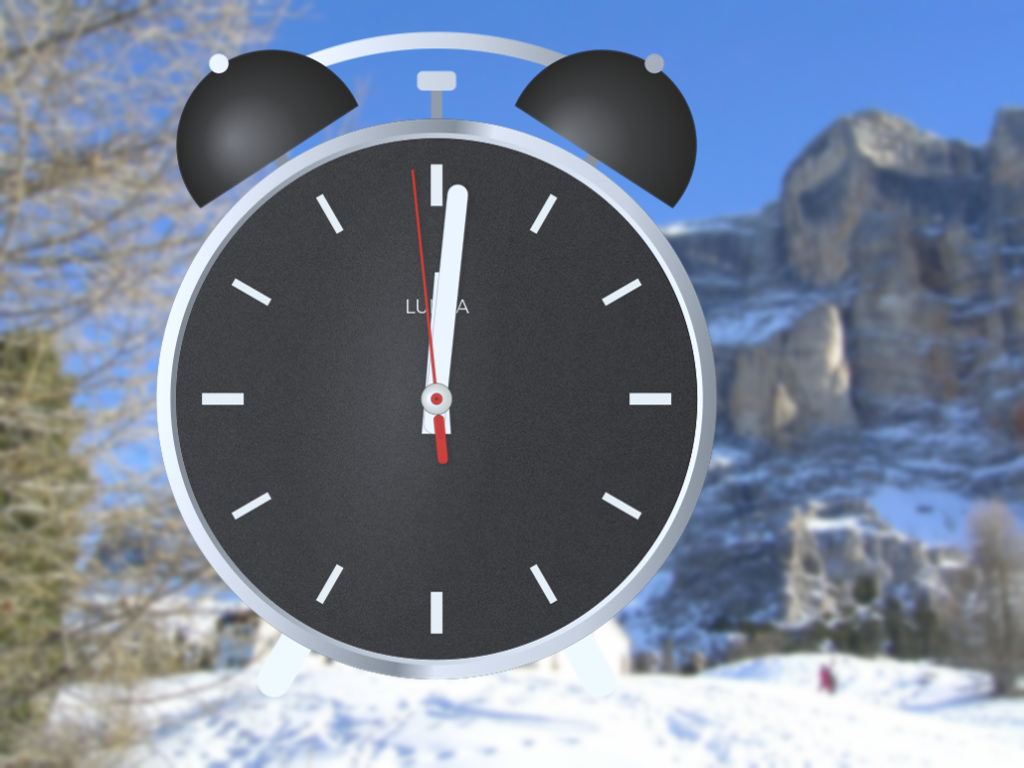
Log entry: 12h00m59s
